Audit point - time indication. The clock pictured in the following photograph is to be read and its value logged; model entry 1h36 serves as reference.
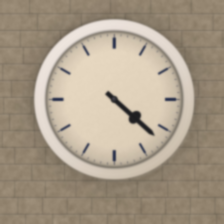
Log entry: 4h22
